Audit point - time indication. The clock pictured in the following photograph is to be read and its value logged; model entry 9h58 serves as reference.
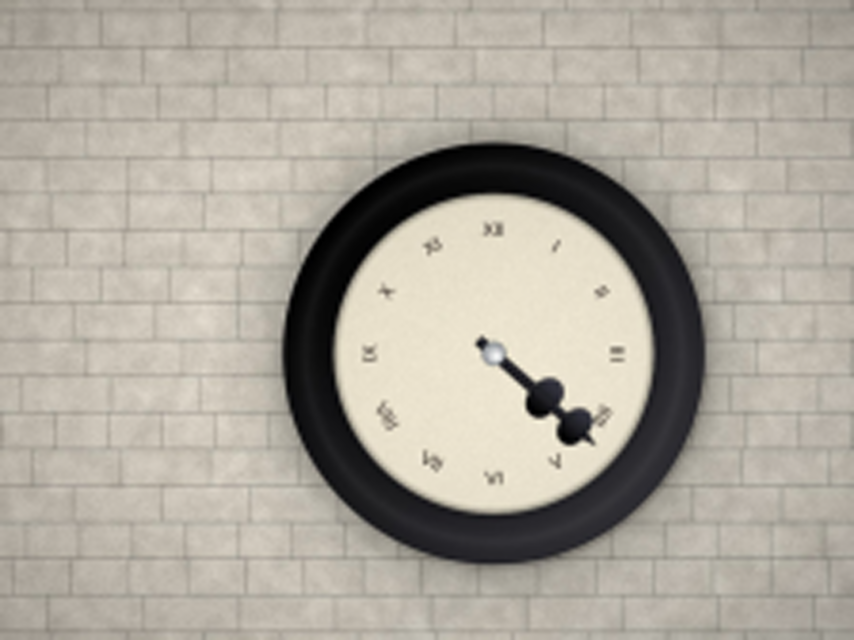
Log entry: 4h22
